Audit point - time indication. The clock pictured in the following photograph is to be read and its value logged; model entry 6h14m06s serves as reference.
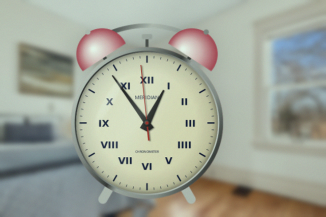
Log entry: 12h53m59s
